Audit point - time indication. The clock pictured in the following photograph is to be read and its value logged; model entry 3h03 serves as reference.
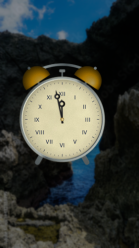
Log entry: 11h58
